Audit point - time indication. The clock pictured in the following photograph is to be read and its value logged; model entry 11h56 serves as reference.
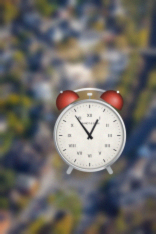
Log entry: 12h54
